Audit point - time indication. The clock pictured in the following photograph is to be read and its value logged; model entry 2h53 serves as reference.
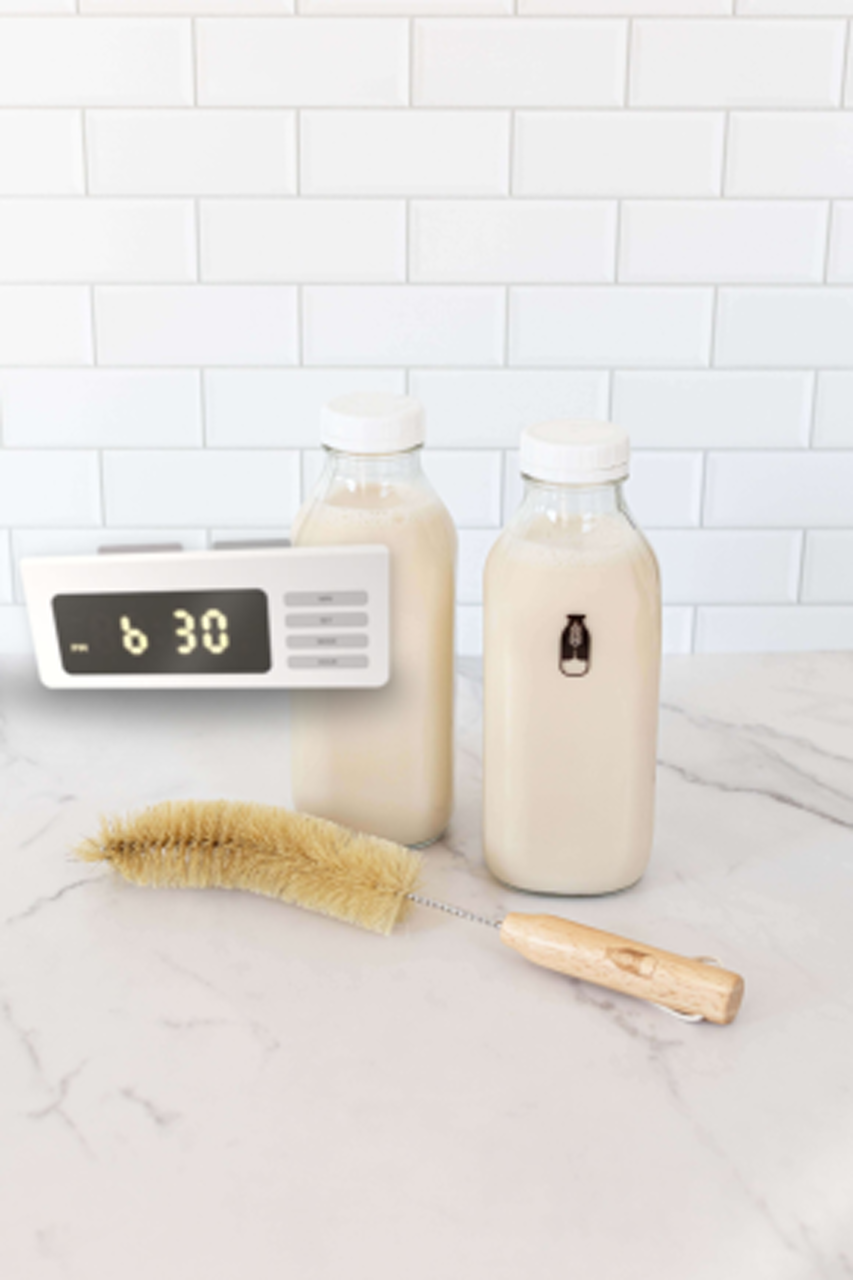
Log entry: 6h30
